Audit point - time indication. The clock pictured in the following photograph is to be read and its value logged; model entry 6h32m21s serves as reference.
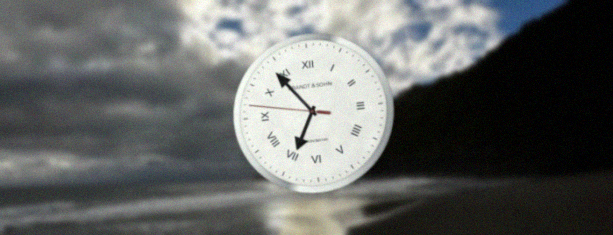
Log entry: 6h53m47s
